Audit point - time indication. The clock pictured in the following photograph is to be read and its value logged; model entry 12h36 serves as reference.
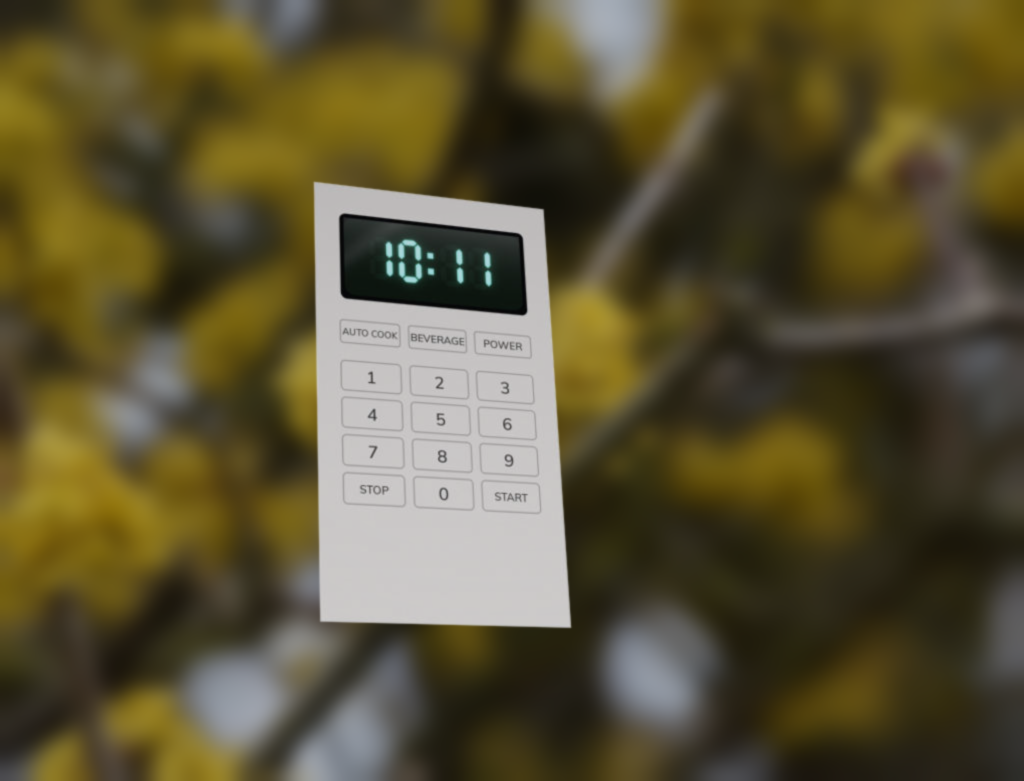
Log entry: 10h11
